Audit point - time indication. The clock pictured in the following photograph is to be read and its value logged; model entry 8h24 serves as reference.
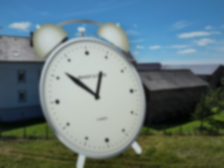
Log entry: 12h52
